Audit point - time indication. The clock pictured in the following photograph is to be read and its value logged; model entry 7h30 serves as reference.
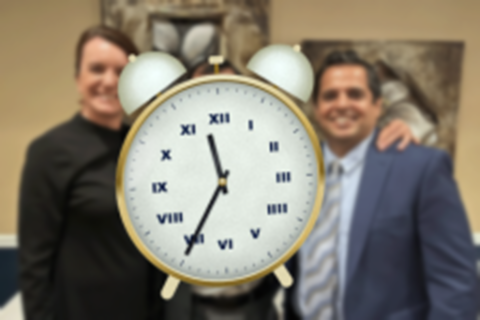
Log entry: 11h35
